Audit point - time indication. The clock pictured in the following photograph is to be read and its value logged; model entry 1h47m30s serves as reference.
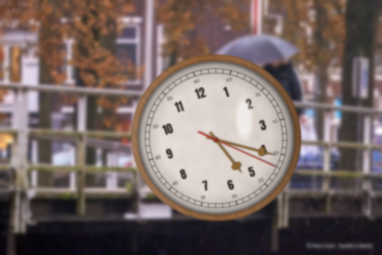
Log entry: 5h20m22s
